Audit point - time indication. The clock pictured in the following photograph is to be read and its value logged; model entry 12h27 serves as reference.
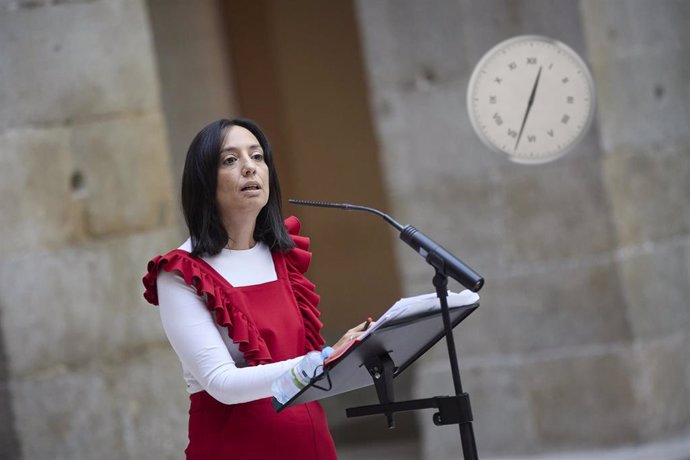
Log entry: 12h33
